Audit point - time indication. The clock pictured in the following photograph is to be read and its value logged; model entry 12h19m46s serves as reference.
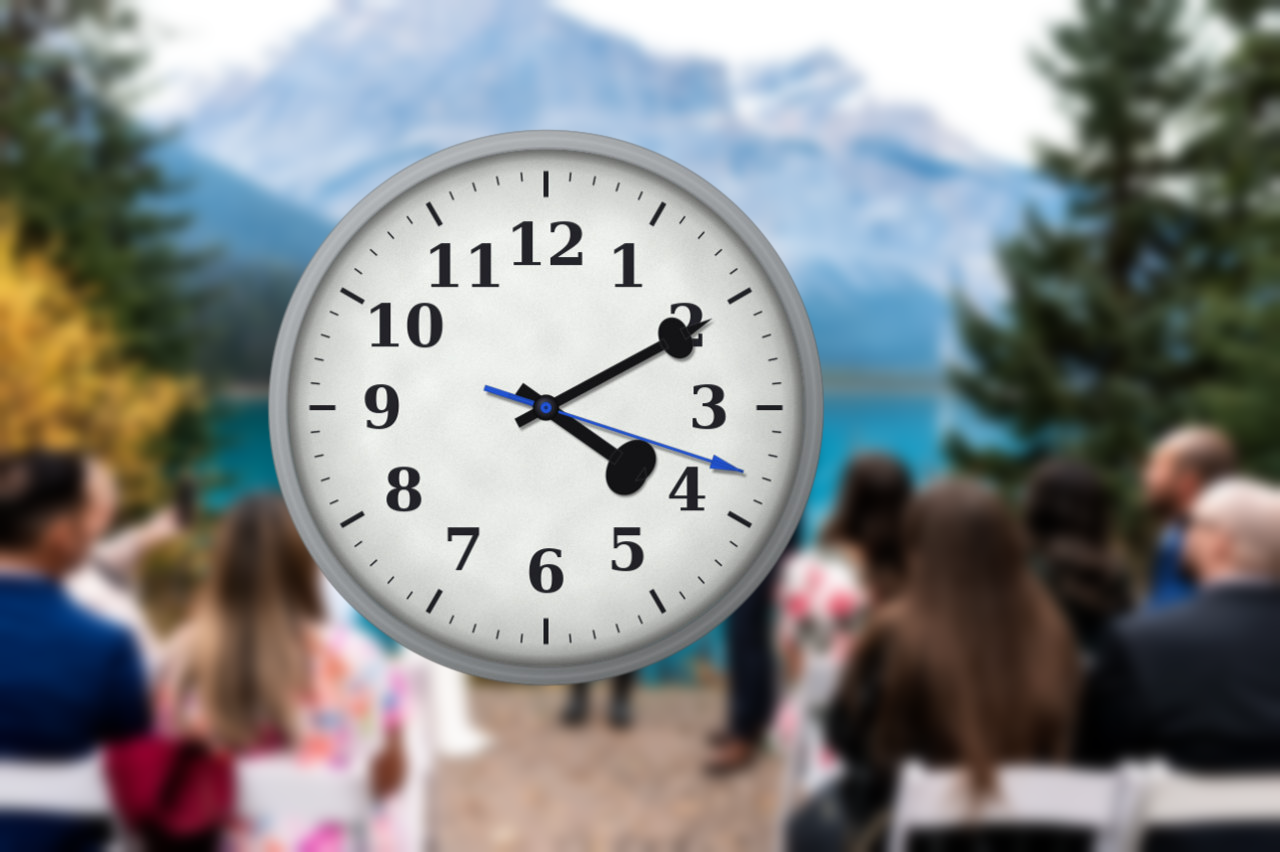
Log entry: 4h10m18s
